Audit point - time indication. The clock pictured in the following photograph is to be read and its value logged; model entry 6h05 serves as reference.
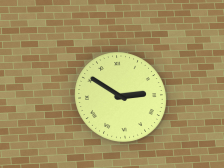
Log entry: 2h51
